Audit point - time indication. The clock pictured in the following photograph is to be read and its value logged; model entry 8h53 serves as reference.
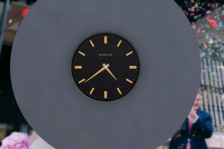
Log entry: 4h39
